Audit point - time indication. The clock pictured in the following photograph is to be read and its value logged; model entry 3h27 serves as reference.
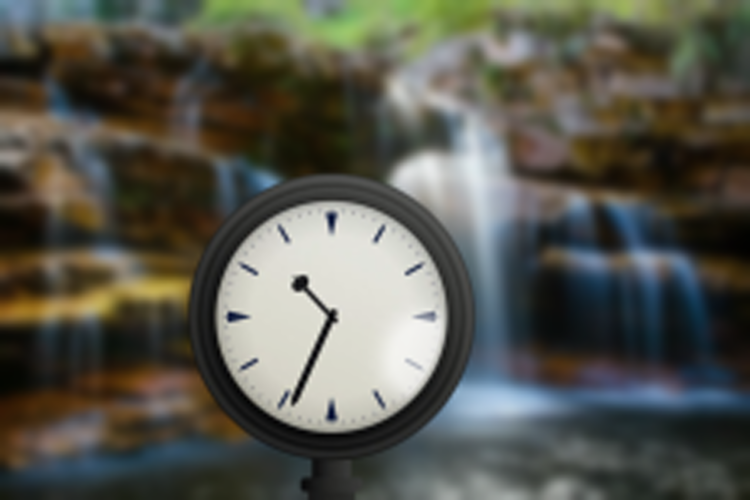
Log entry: 10h34
